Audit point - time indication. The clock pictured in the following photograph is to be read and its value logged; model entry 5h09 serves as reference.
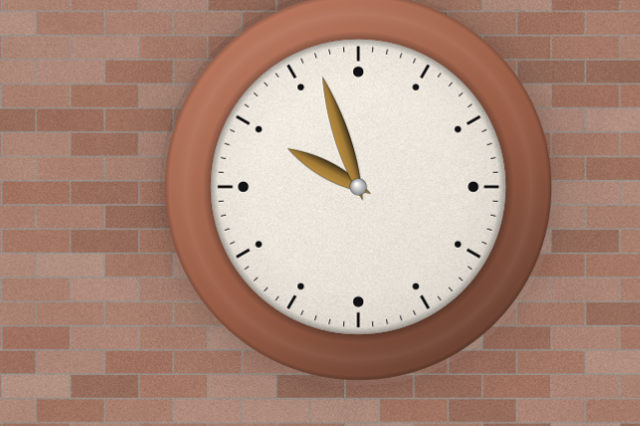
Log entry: 9h57
